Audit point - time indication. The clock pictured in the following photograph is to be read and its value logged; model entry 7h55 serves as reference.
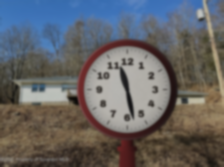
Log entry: 11h28
